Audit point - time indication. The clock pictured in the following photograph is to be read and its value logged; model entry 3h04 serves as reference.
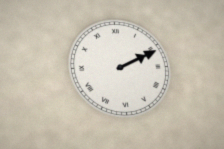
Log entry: 2h11
